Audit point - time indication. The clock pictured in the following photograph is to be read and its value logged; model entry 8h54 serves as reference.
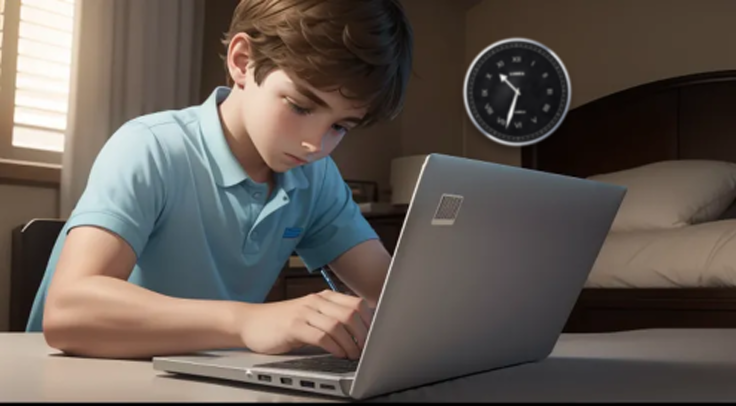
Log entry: 10h33
